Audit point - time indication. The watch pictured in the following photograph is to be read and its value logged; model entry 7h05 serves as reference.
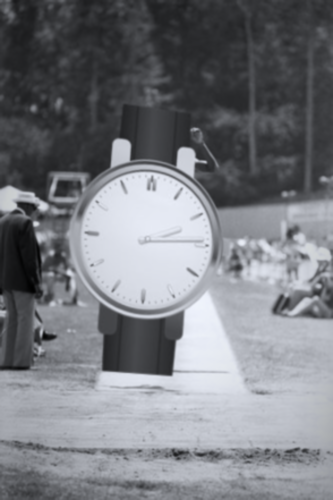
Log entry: 2h14
